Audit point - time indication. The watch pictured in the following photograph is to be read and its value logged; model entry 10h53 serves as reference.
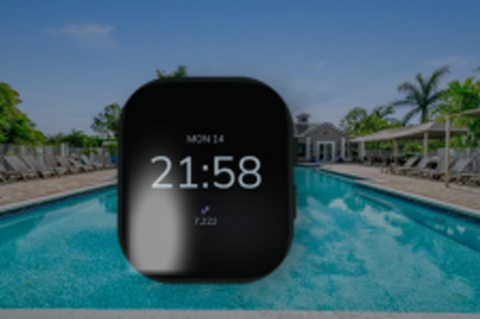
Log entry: 21h58
